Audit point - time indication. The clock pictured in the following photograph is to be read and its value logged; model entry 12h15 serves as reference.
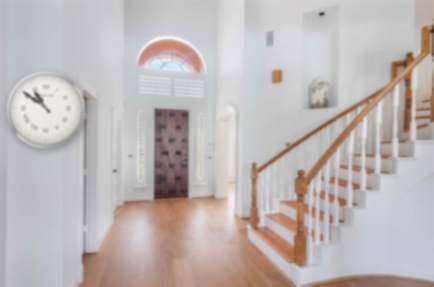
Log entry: 10h51
